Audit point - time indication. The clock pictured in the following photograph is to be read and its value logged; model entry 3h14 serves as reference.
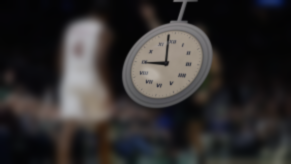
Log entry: 8h58
